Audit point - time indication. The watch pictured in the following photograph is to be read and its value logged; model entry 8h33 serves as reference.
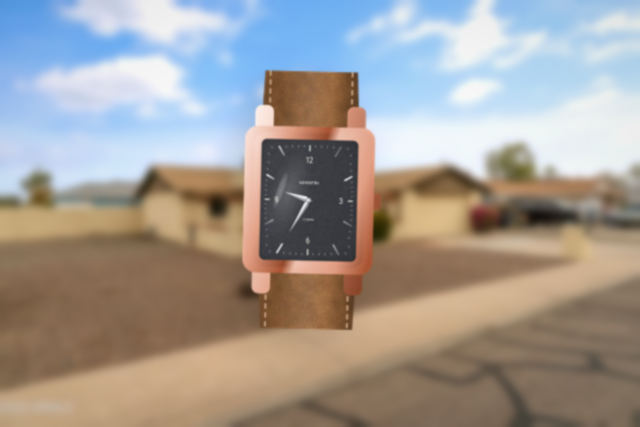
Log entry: 9h35
